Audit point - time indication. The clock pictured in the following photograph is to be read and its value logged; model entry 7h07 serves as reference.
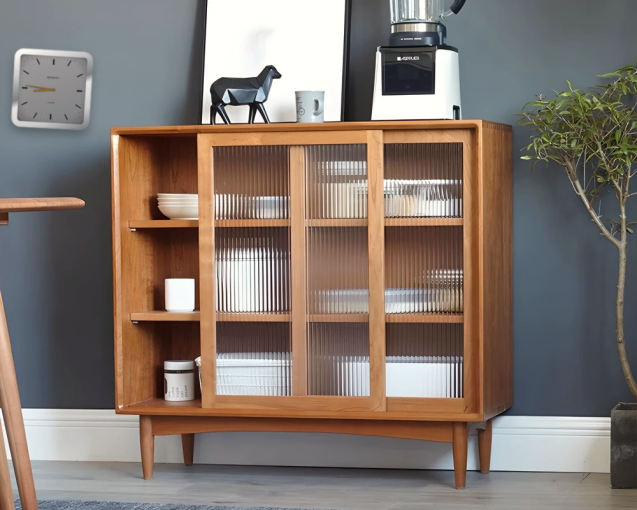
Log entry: 8h46
